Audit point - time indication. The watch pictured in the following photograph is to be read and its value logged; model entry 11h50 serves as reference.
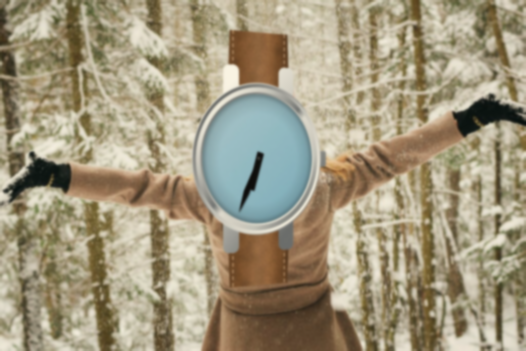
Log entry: 6h34
